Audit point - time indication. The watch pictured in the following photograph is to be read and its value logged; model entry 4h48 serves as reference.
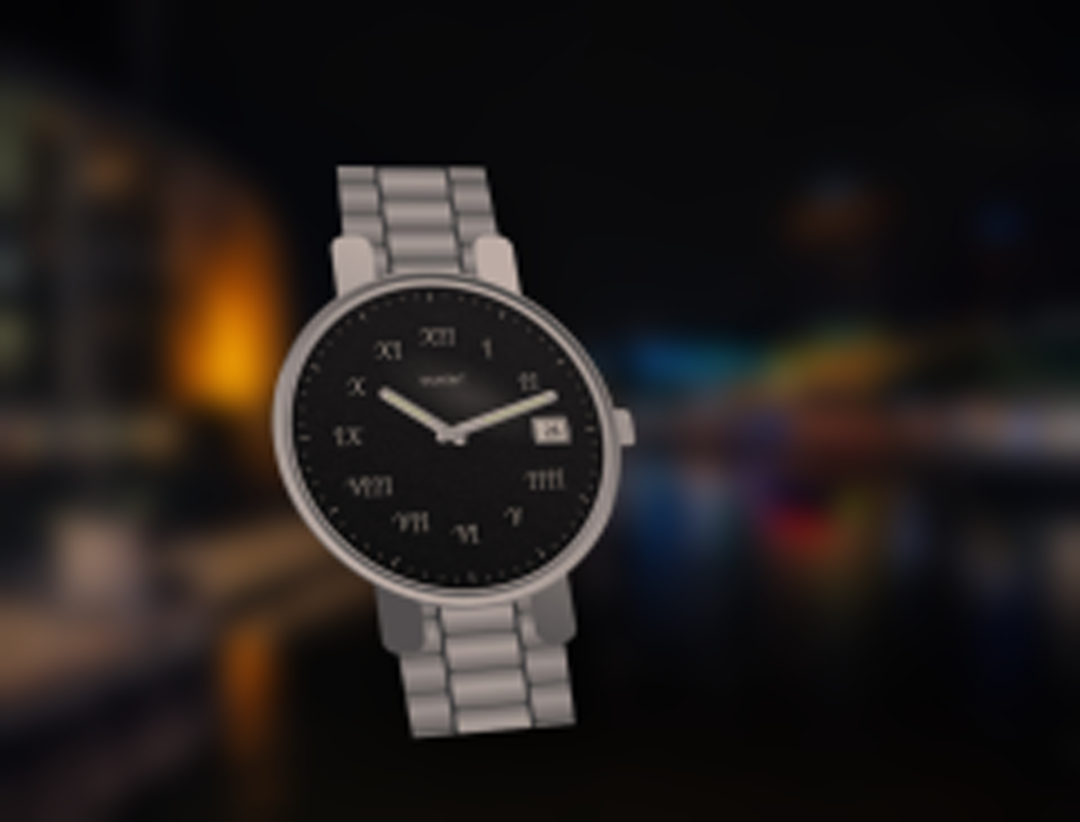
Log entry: 10h12
